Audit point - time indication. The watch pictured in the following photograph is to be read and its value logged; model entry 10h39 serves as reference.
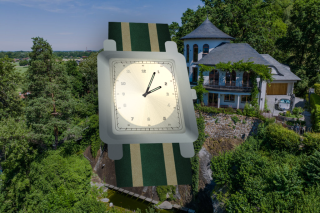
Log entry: 2h04
